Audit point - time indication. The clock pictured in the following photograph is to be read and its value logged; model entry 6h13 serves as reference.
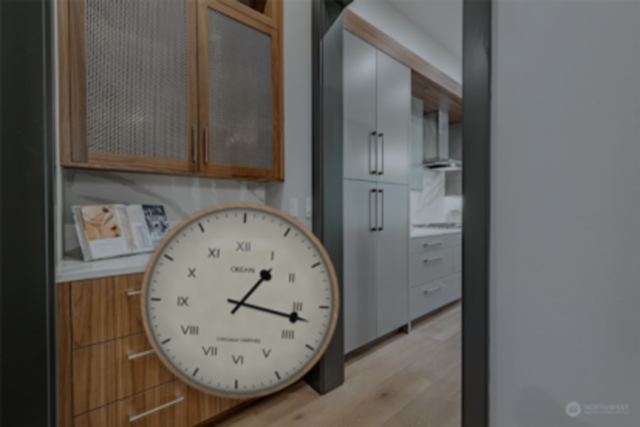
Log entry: 1h17
